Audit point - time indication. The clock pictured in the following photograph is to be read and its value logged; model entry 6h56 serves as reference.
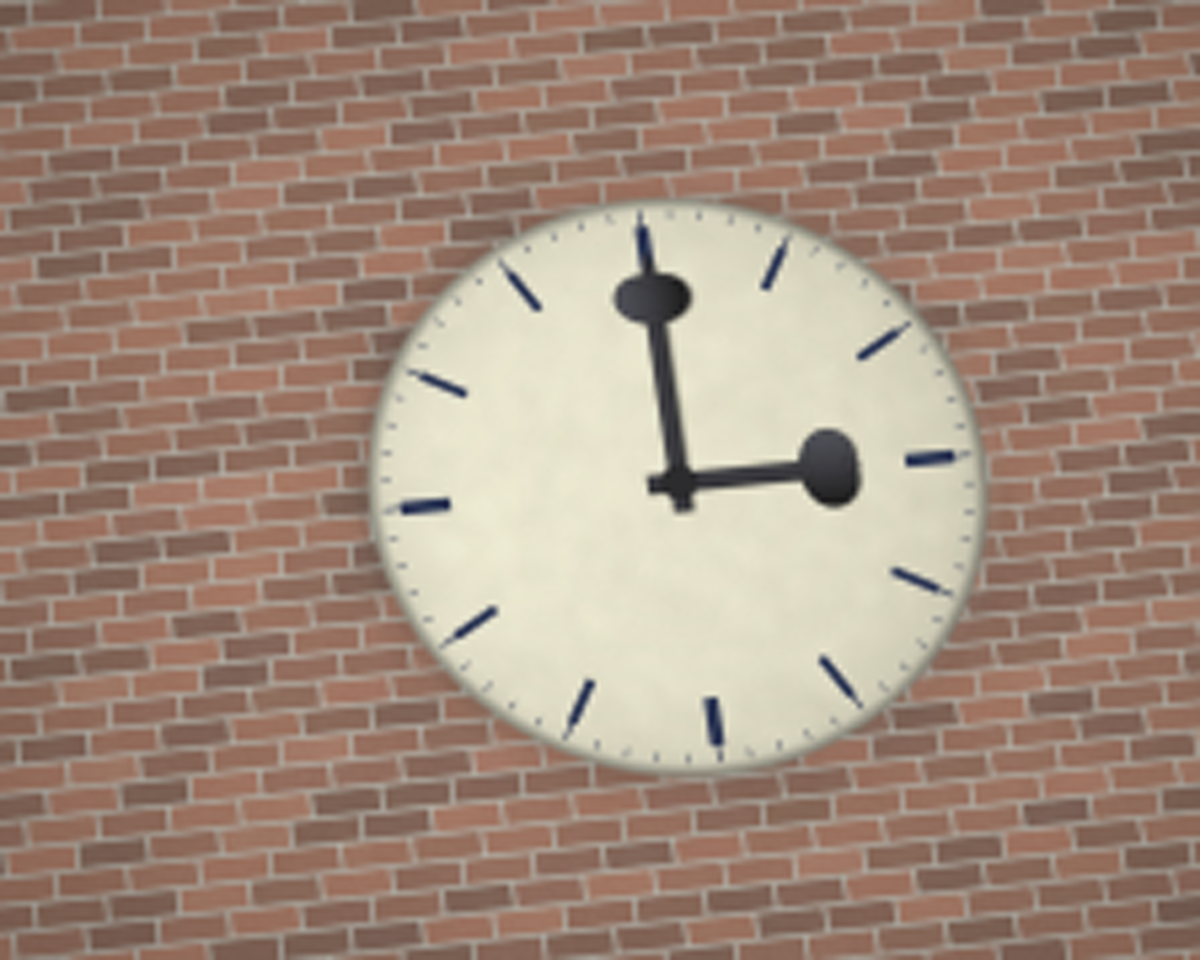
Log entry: 3h00
